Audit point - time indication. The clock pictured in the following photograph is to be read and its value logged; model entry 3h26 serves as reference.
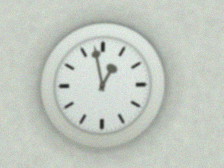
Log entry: 12h58
